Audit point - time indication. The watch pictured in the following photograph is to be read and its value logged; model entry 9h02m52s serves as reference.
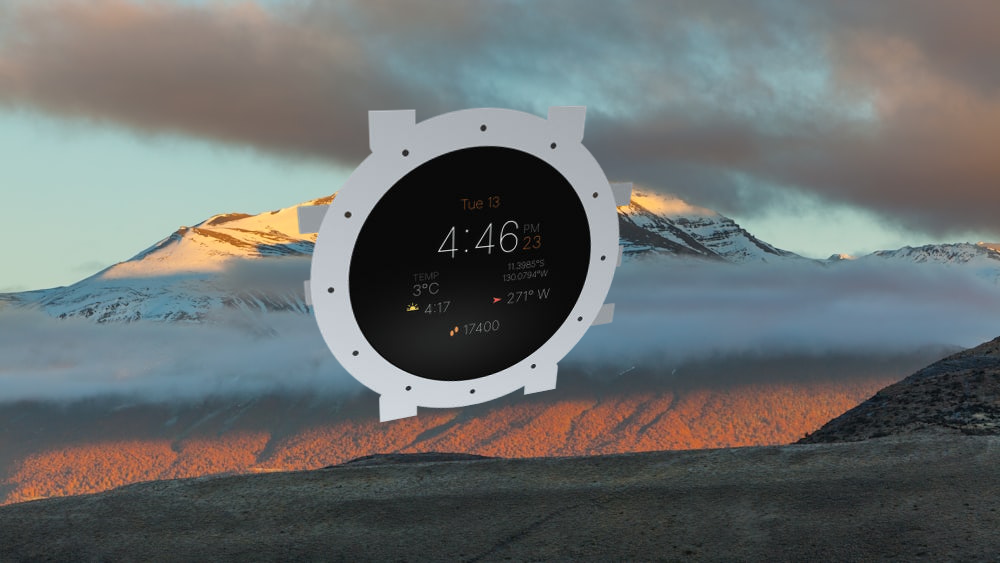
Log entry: 4h46m23s
